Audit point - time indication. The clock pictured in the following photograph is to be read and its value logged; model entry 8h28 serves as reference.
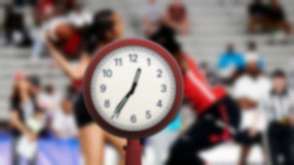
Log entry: 12h36
